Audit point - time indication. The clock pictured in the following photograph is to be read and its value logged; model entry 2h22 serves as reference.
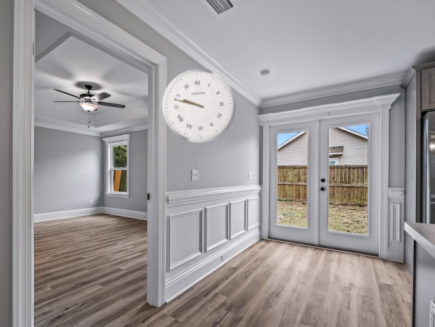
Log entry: 9h48
